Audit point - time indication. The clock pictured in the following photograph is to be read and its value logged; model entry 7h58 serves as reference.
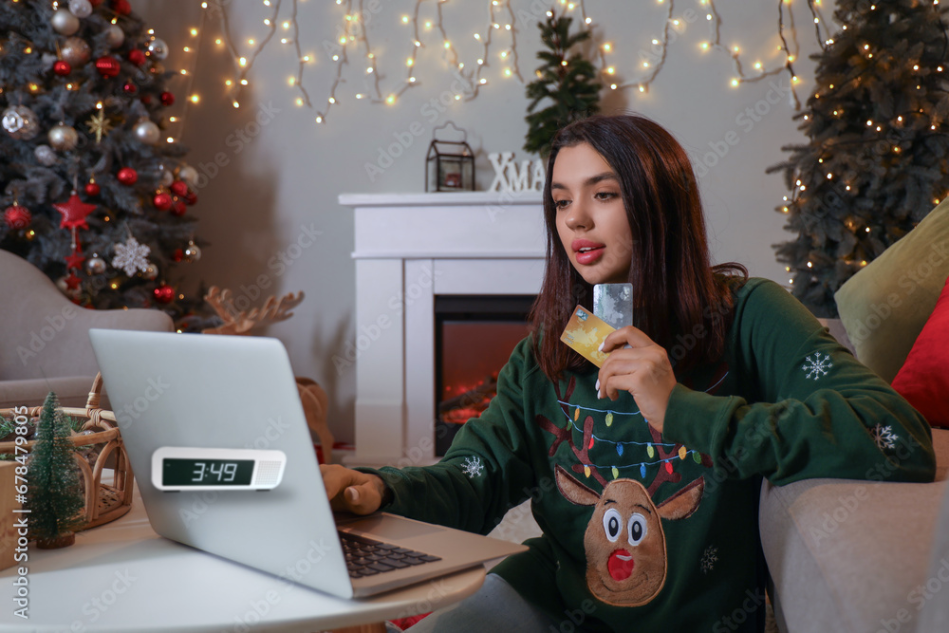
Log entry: 3h49
